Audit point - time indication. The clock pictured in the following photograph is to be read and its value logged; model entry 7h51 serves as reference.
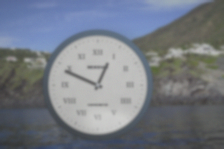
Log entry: 12h49
